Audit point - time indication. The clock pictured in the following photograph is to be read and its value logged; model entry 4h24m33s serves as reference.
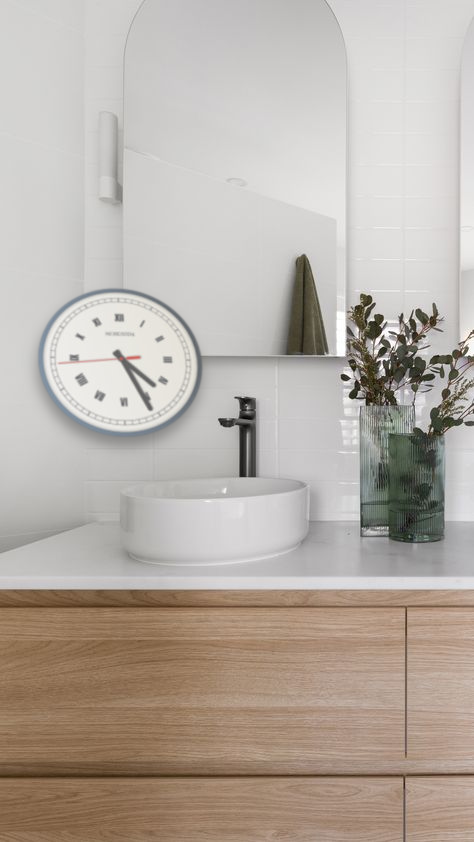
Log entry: 4h25m44s
